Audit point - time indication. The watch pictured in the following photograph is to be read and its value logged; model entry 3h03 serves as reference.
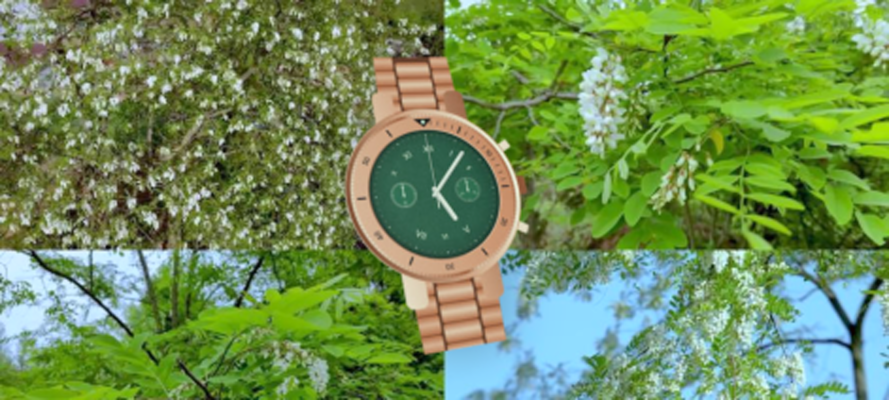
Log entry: 5h07
